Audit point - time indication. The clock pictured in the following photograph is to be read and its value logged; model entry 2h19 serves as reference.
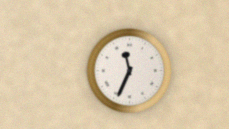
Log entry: 11h34
